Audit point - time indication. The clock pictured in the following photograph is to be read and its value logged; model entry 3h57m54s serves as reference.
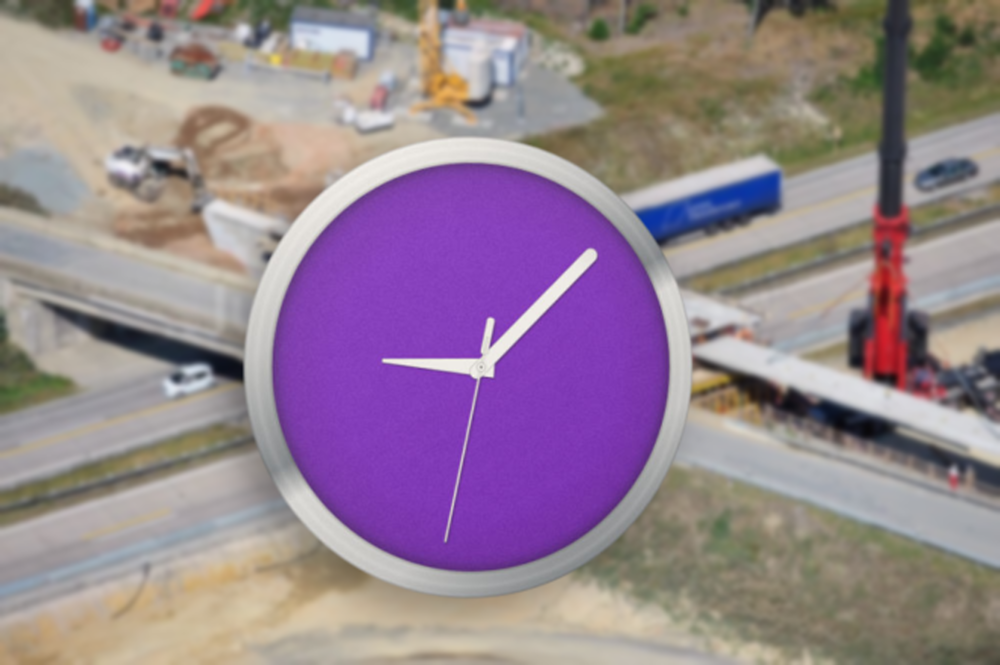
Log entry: 9h07m32s
